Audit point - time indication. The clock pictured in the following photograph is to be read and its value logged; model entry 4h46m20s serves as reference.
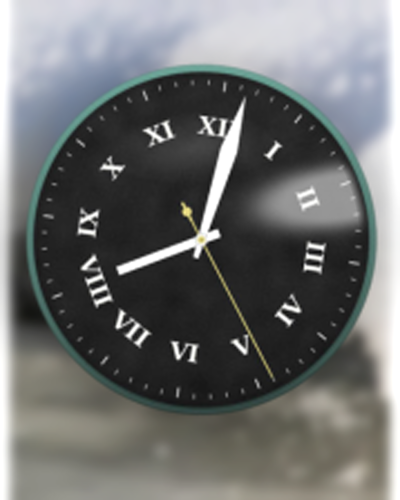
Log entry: 8h01m24s
